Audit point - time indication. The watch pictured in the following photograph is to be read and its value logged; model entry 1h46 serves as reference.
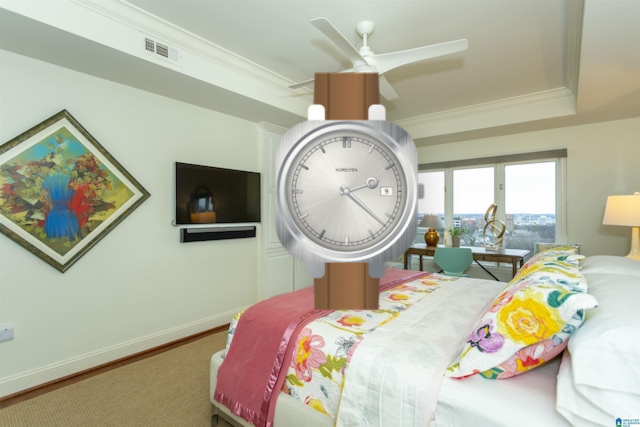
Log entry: 2h22
